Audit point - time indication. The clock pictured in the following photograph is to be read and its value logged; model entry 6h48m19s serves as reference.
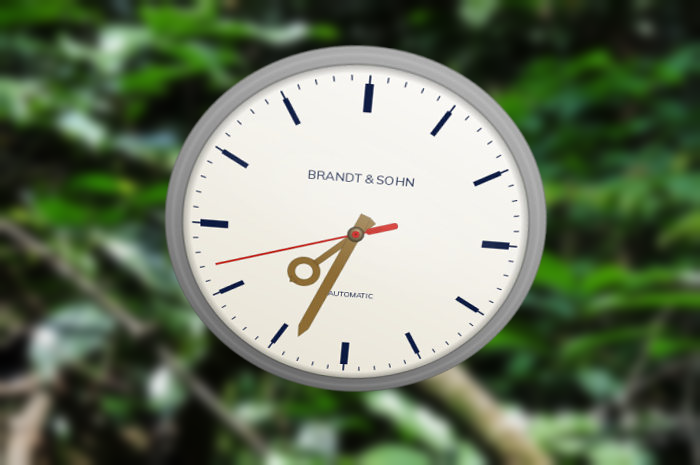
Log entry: 7h33m42s
